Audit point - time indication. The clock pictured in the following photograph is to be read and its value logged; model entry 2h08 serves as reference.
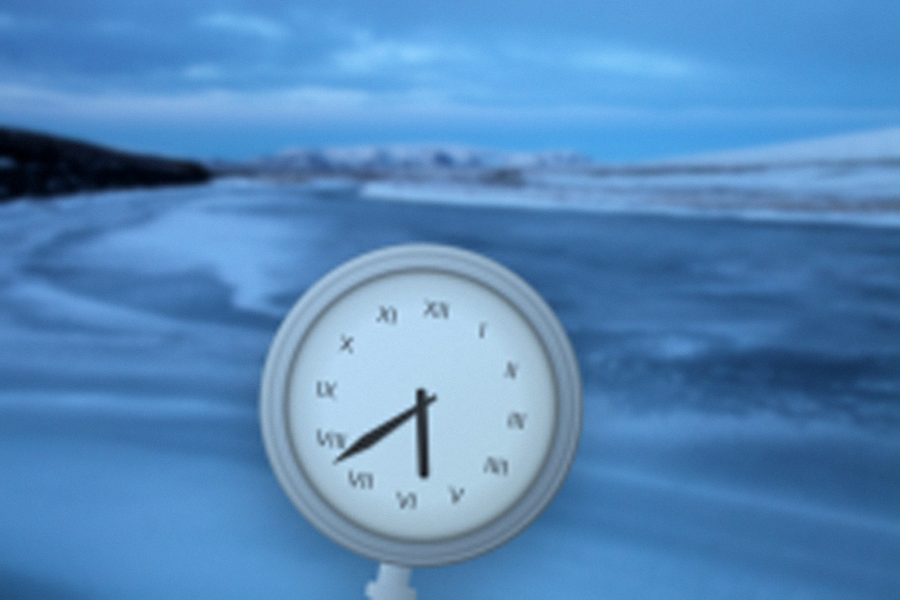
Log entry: 5h38
